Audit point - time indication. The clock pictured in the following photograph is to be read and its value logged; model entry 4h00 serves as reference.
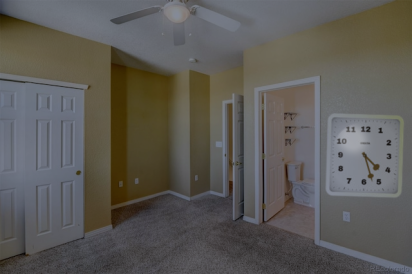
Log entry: 4h27
